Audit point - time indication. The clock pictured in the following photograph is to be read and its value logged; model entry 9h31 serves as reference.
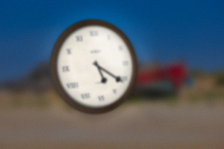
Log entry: 5h21
